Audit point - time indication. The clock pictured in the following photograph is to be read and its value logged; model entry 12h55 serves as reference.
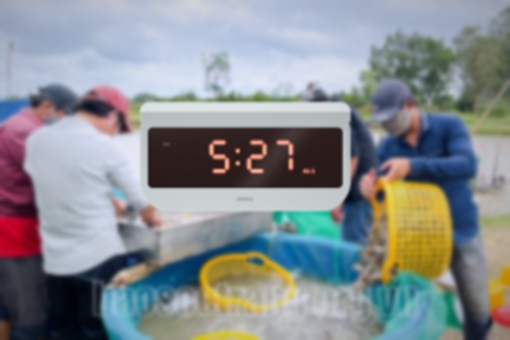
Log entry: 5h27
